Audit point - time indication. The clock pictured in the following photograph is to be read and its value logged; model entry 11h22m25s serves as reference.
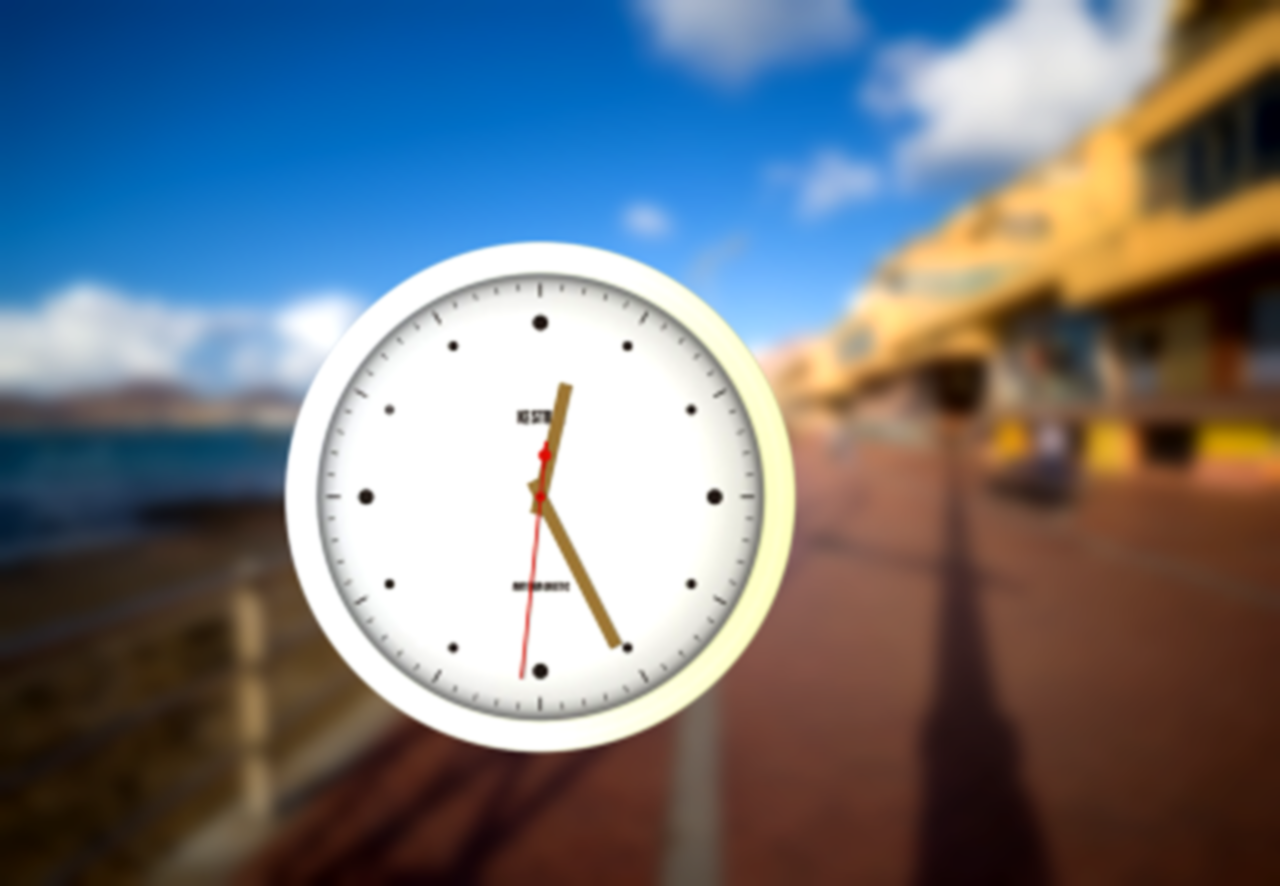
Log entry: 12h25m31s
